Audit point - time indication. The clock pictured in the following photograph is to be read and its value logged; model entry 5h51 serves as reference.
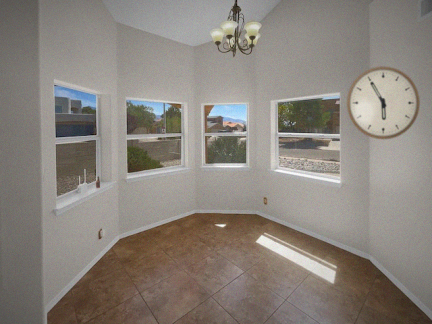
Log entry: 5h55
